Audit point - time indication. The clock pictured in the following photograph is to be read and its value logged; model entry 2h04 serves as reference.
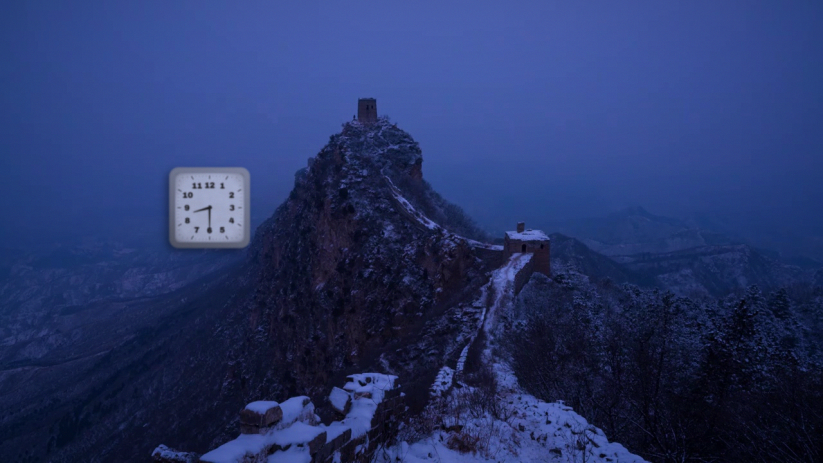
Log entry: 8h30
